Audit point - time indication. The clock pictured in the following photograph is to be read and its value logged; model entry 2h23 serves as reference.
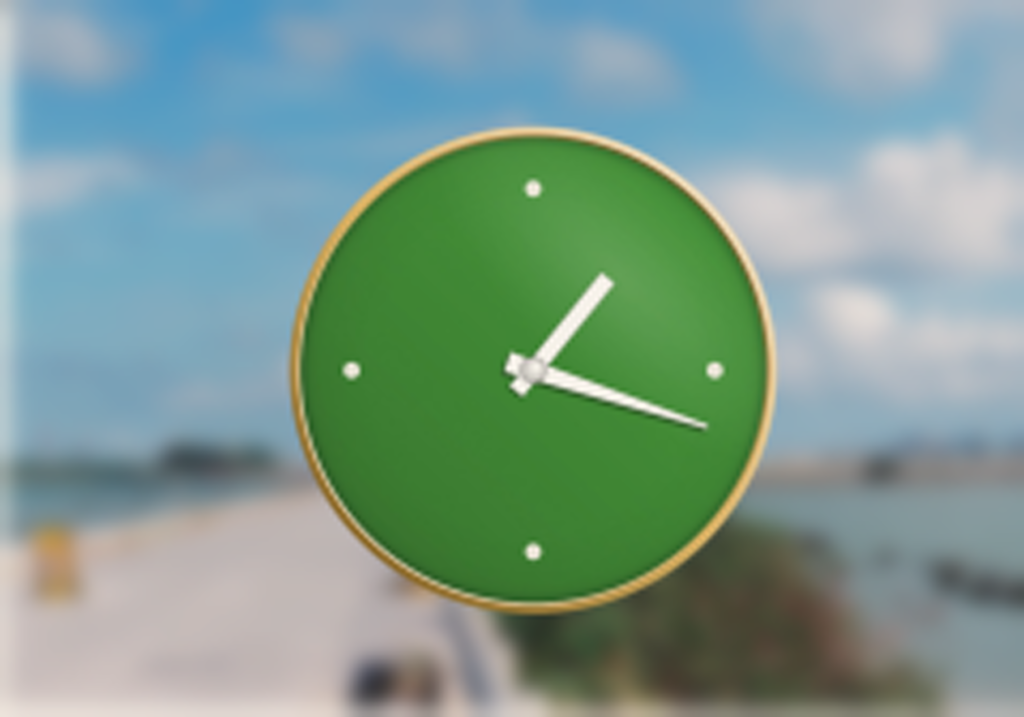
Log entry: 1h18
